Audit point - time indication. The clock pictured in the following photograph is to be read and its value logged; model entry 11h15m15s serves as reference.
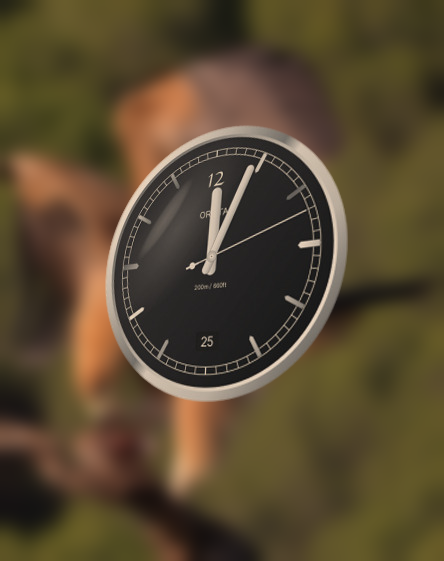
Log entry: 12h04m12s
